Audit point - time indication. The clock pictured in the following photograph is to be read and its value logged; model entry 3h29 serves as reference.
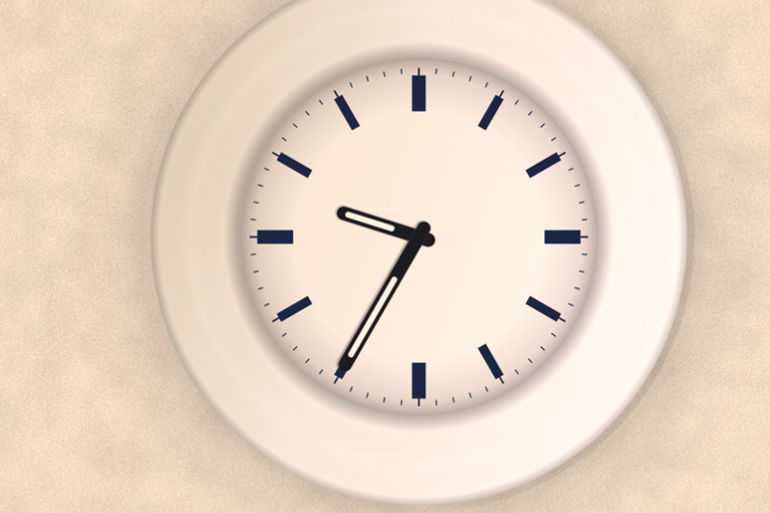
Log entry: 9h35
